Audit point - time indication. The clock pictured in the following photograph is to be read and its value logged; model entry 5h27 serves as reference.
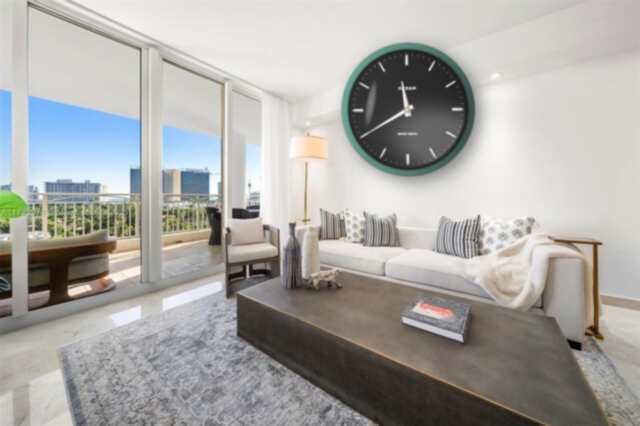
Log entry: 11h40
